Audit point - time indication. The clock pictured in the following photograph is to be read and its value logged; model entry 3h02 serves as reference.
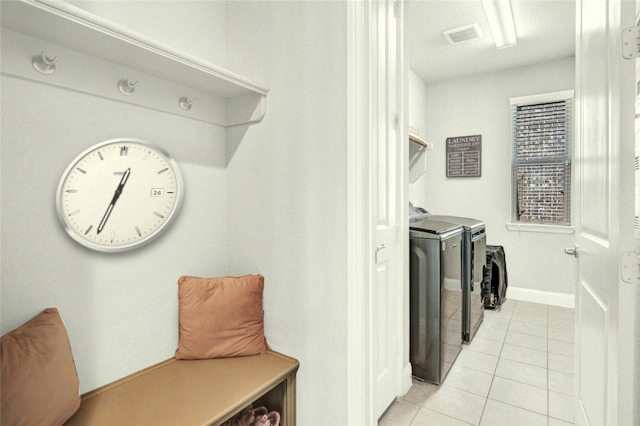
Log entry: 12h33
